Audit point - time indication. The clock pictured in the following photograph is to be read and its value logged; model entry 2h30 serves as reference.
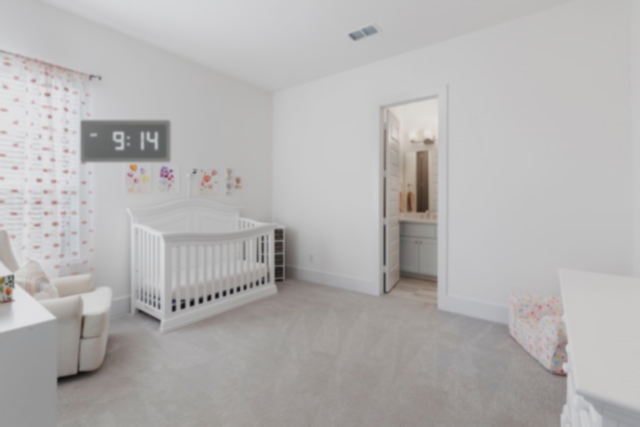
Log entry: 9h14
